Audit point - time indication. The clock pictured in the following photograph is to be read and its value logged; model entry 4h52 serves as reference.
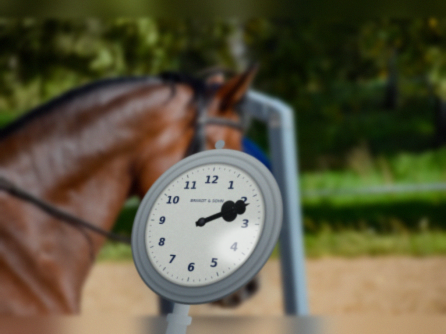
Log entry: 2h11
